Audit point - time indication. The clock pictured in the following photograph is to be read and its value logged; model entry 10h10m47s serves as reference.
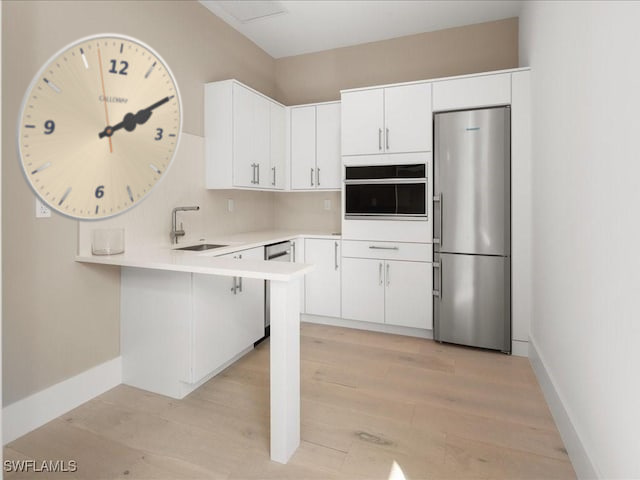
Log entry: 2h09m57s
